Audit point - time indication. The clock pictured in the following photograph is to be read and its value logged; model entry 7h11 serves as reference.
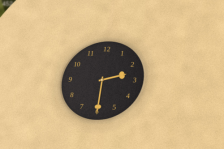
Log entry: 2h30
